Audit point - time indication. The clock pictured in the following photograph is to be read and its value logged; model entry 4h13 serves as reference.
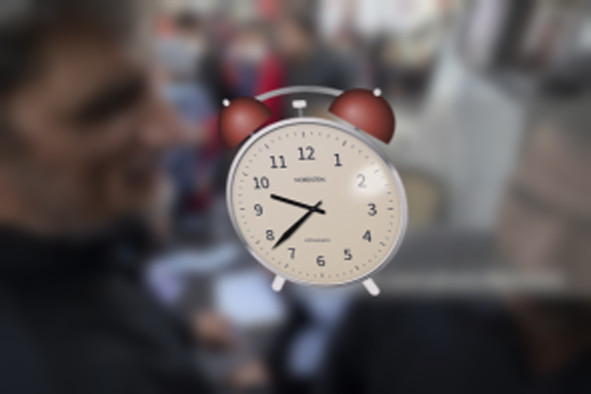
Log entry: 9h38
